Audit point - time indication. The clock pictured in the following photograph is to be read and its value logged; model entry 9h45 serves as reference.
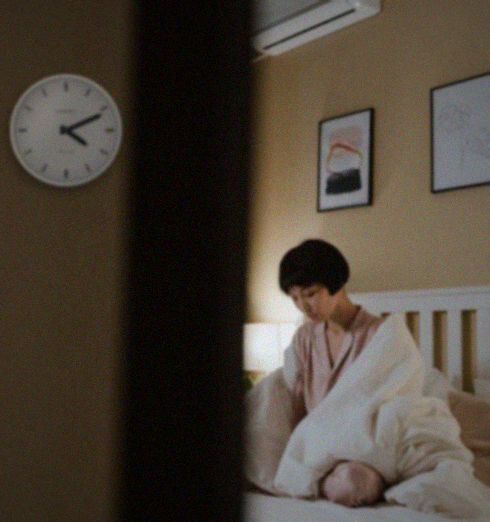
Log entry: 4h11
